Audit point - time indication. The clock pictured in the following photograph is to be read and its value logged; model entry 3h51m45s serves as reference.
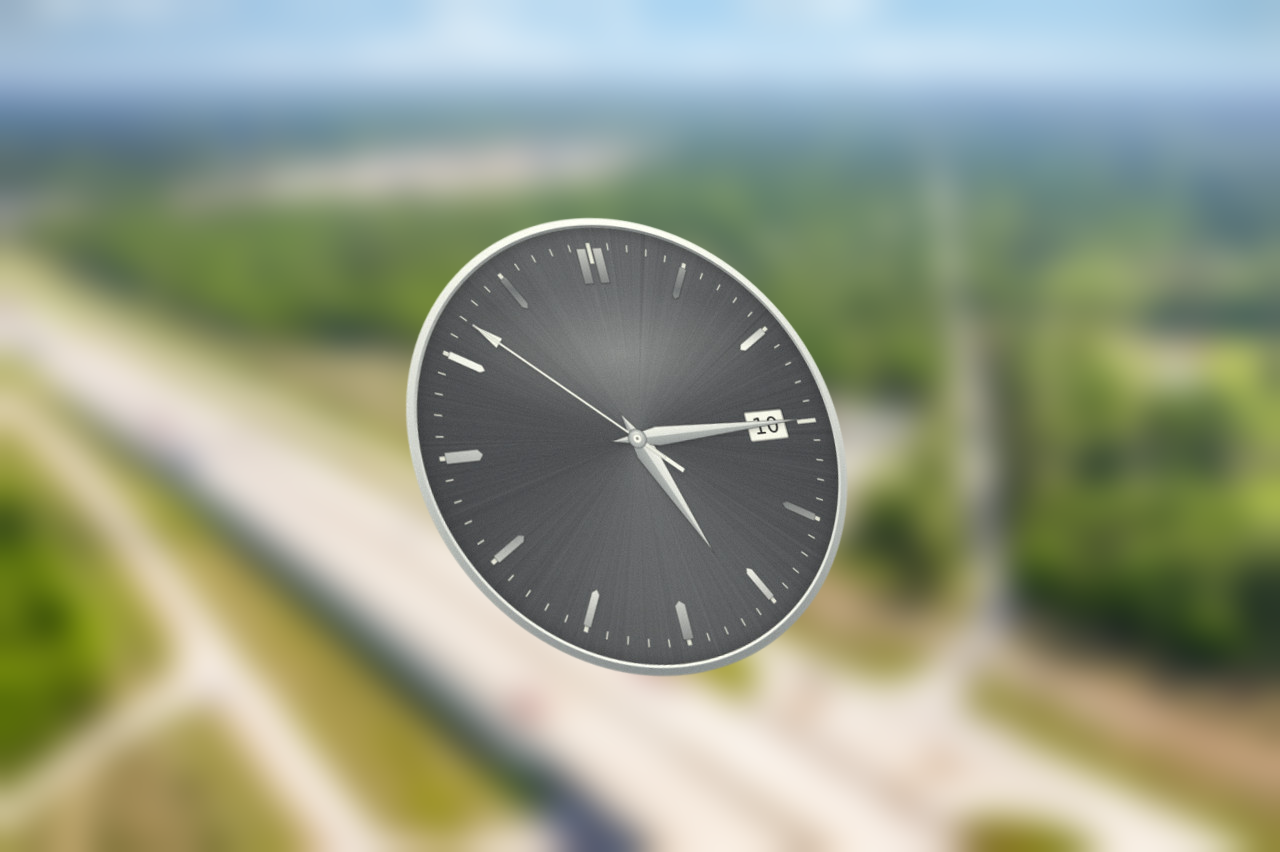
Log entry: 5h14m52s
